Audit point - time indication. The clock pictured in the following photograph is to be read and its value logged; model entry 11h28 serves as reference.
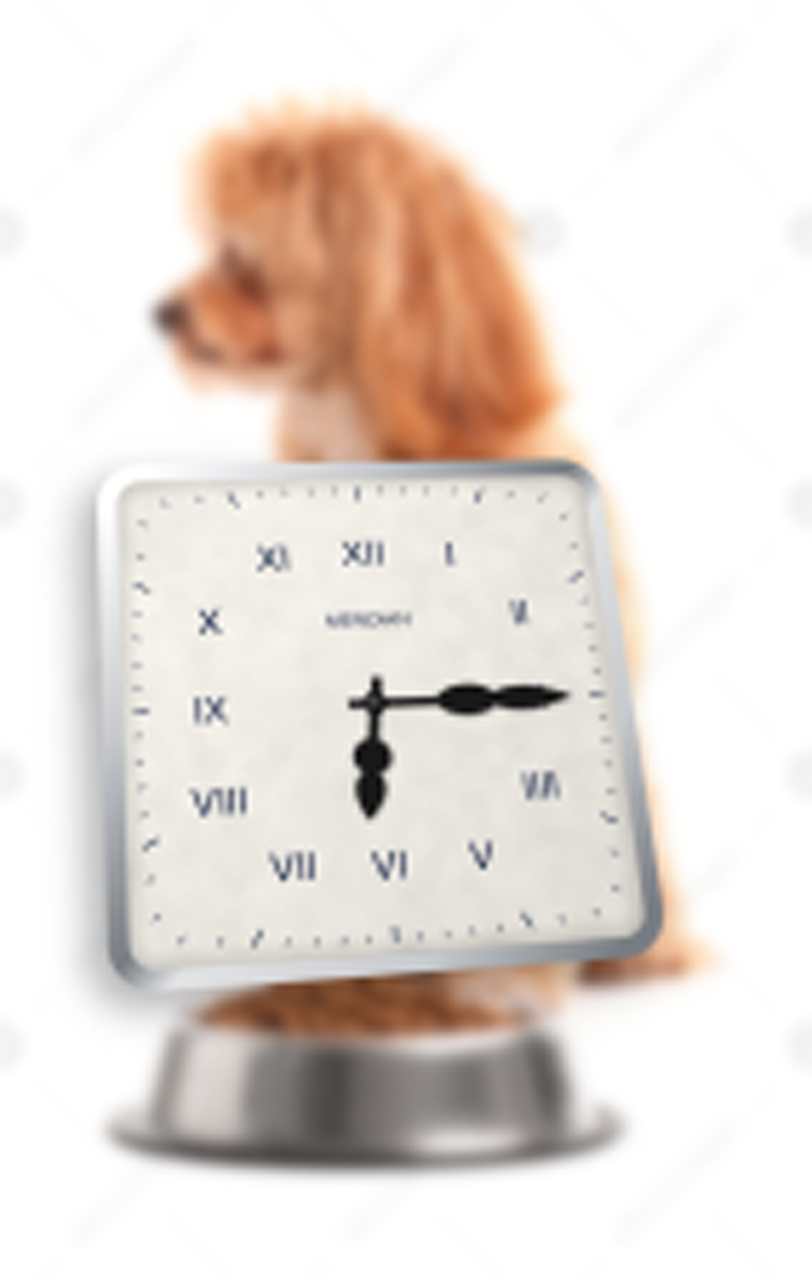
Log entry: 6h15
